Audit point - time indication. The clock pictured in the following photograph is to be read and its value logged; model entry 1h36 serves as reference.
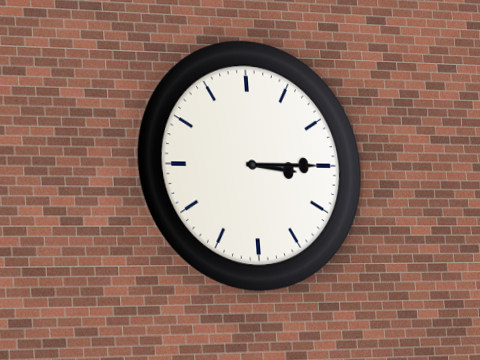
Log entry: 3h15
